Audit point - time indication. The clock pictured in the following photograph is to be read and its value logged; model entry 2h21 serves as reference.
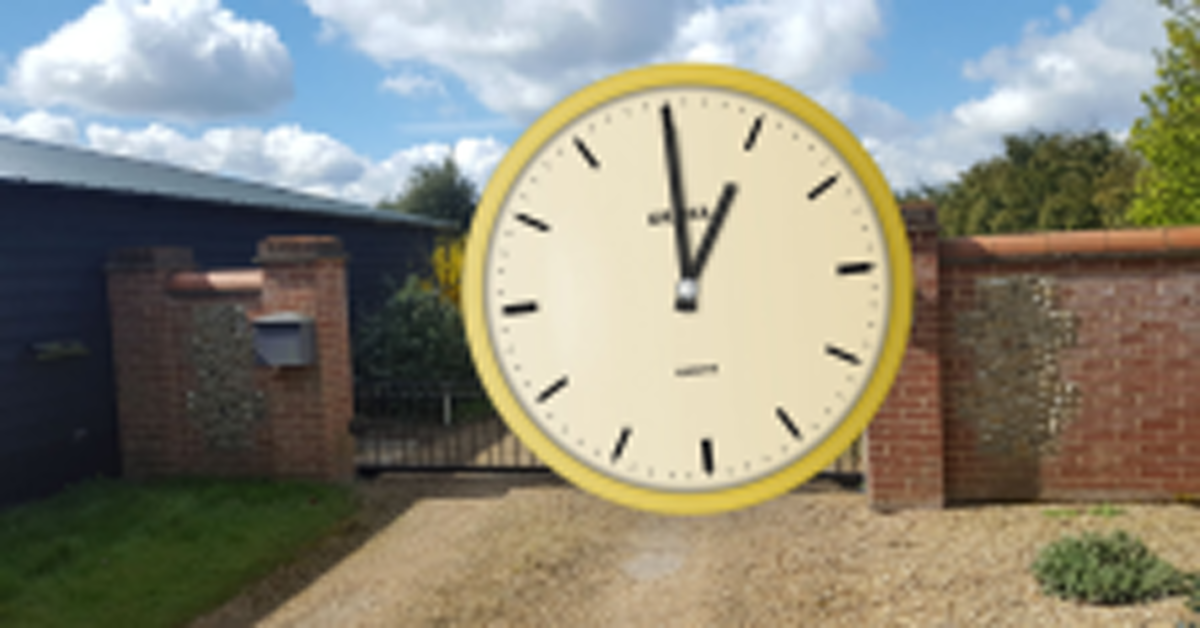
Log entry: 1h00
